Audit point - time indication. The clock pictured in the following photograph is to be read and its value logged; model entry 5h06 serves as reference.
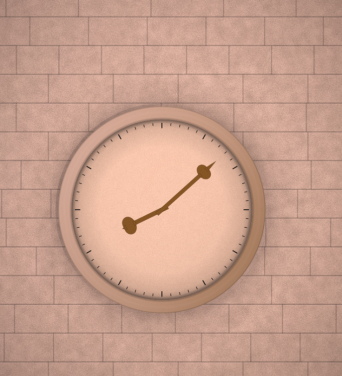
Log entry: 8h08
